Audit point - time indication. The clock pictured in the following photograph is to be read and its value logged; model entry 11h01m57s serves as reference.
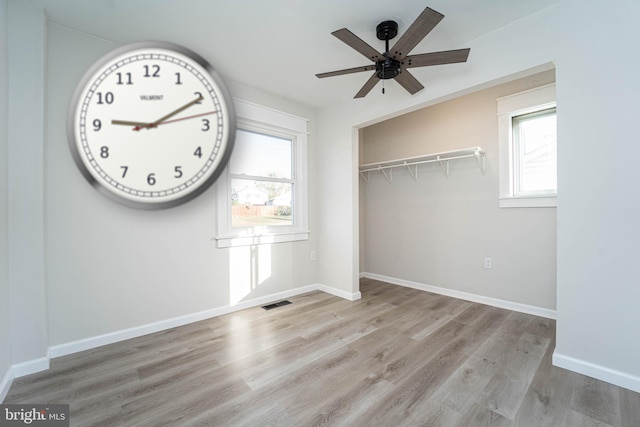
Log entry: 9h10m13s
